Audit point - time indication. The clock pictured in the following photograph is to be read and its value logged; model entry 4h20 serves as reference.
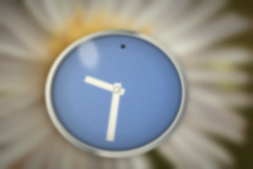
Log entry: 9h30
